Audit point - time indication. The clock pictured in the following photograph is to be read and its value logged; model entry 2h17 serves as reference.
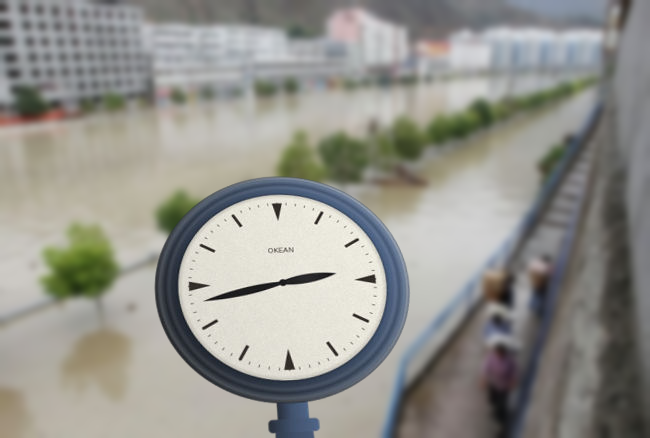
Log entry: 2h43
